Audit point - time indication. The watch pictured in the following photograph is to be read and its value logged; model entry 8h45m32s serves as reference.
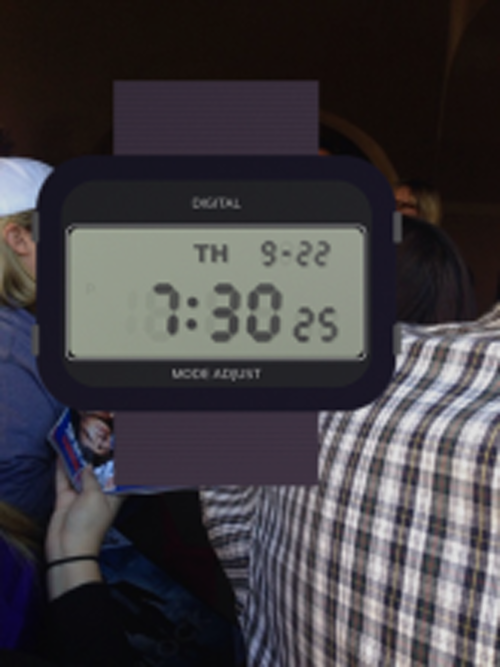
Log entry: 7h30m25s
